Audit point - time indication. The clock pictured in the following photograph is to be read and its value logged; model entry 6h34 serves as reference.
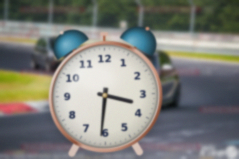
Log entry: 3h31
